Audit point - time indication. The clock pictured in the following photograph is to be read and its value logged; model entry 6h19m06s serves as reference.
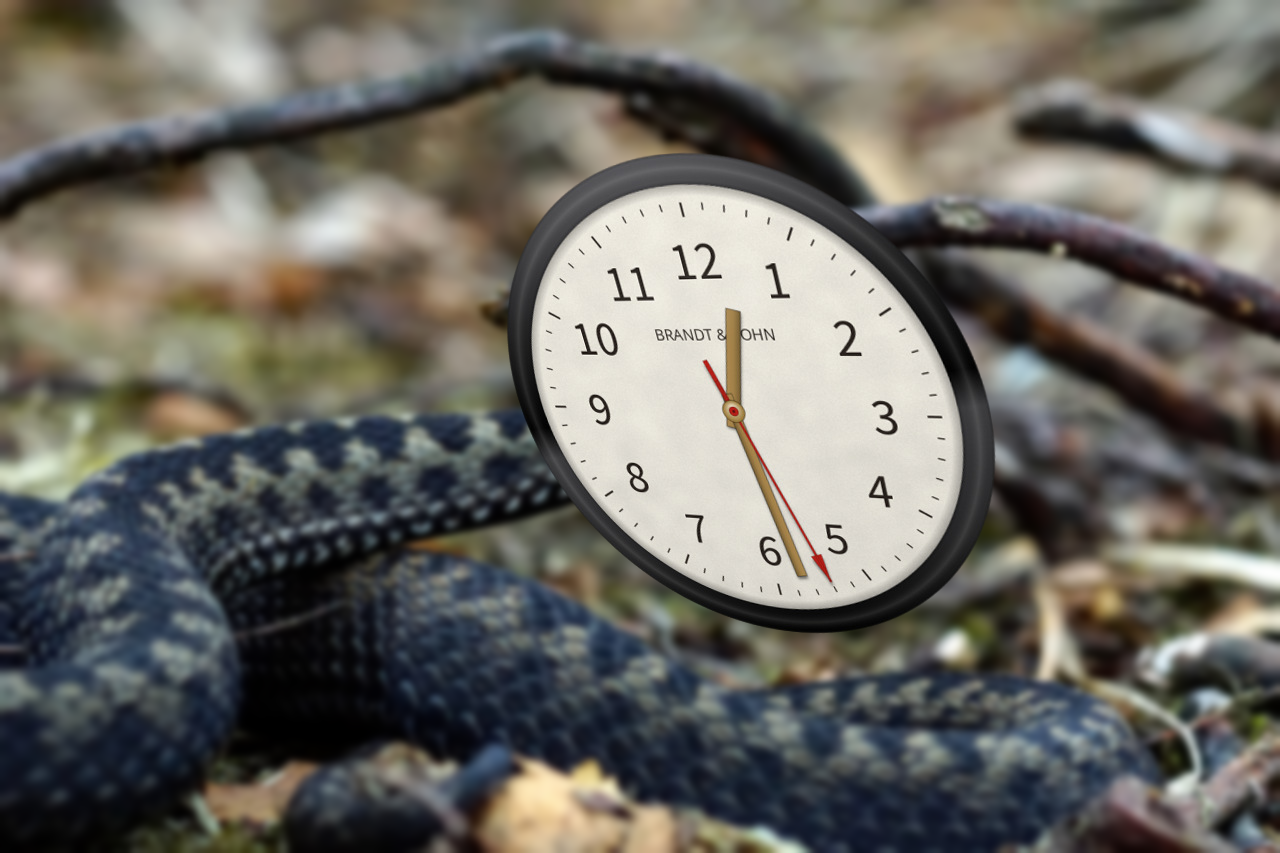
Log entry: 12h28m27s
